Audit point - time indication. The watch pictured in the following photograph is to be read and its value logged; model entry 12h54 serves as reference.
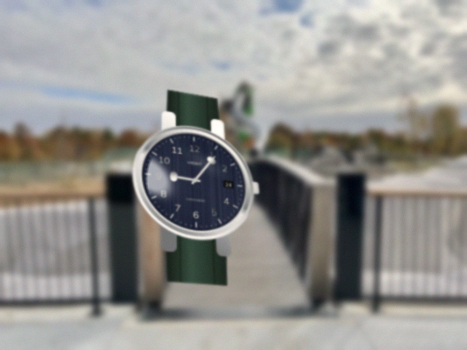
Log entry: 9h06
